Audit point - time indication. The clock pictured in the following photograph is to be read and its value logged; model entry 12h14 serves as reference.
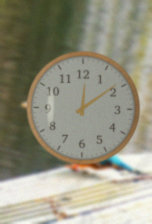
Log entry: 12h09
